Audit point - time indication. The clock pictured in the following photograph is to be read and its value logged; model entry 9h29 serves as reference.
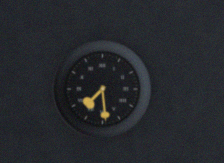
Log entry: 7h29
